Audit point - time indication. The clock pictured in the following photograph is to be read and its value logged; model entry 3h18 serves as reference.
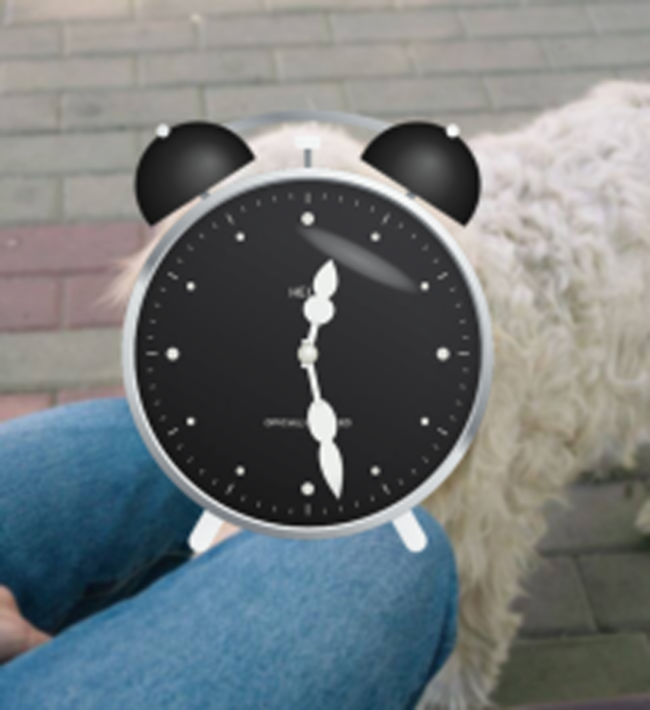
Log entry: 12h28
